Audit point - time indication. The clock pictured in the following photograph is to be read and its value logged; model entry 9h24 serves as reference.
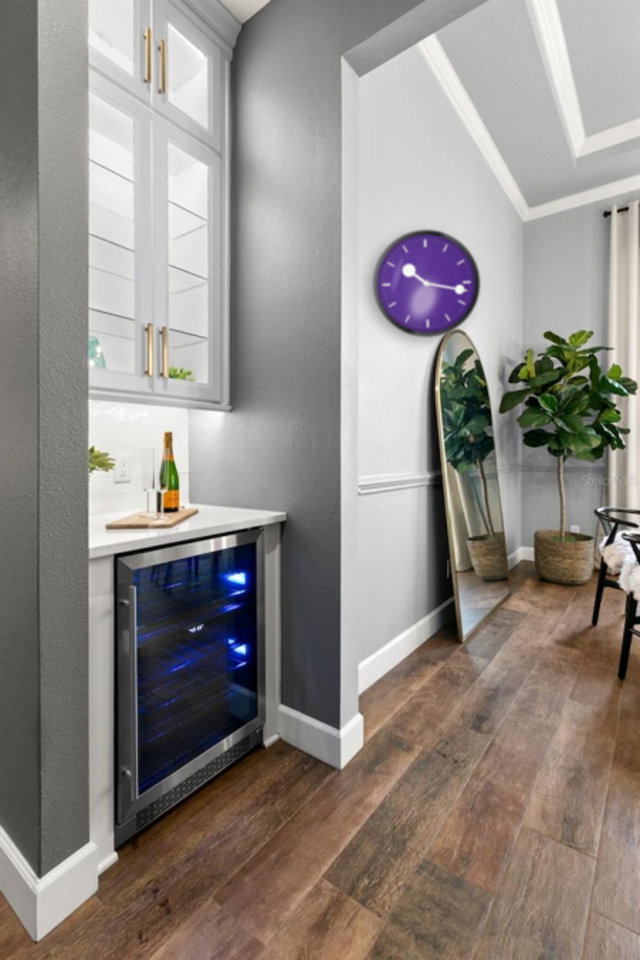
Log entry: 10h17
